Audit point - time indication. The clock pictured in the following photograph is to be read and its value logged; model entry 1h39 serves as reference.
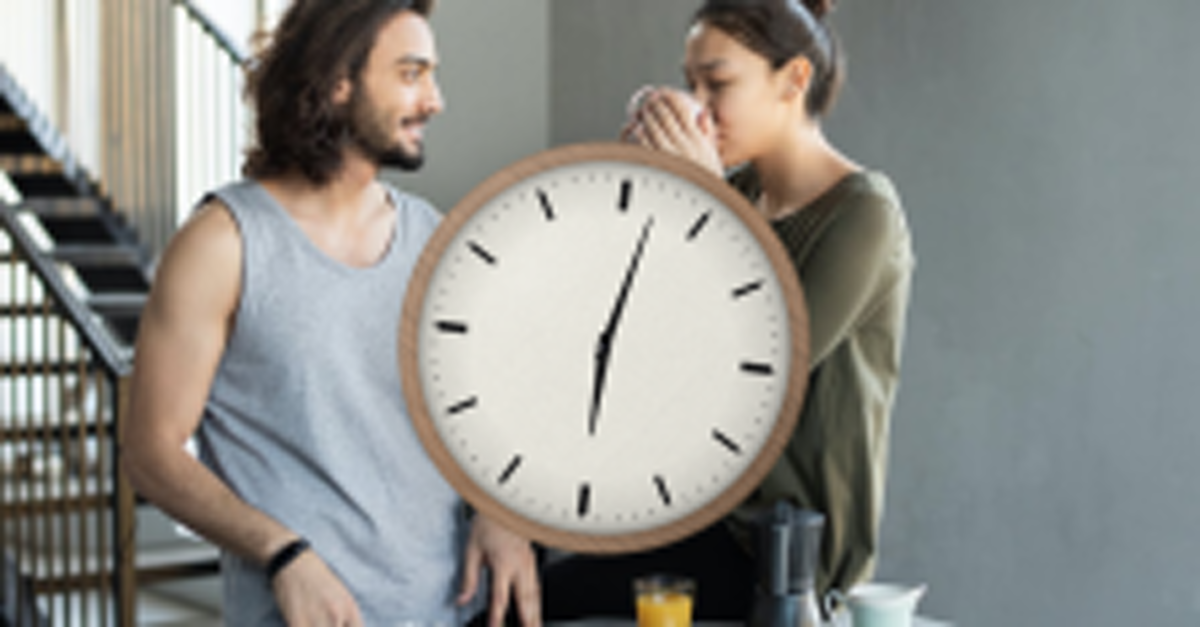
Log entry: 6h02
